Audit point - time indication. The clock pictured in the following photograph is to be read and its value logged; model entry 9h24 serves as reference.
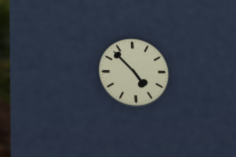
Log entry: 4h53
